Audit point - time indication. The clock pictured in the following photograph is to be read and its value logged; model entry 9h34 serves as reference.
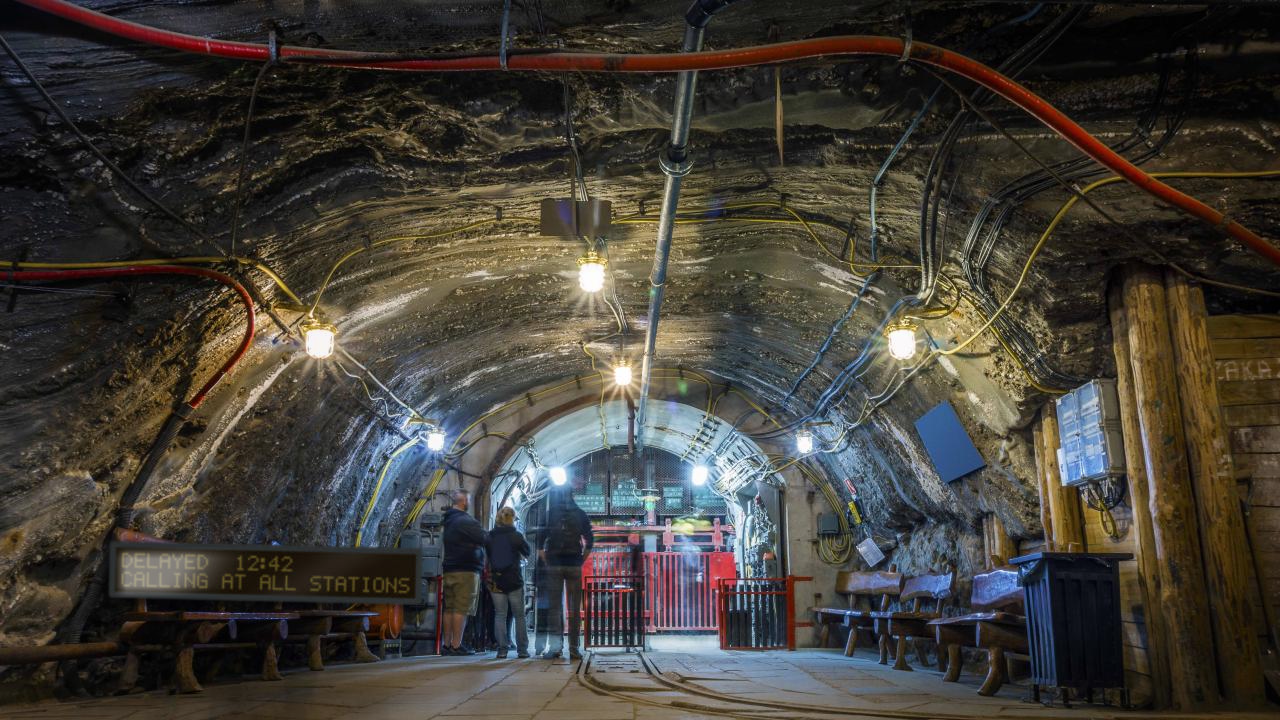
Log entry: 12h42
